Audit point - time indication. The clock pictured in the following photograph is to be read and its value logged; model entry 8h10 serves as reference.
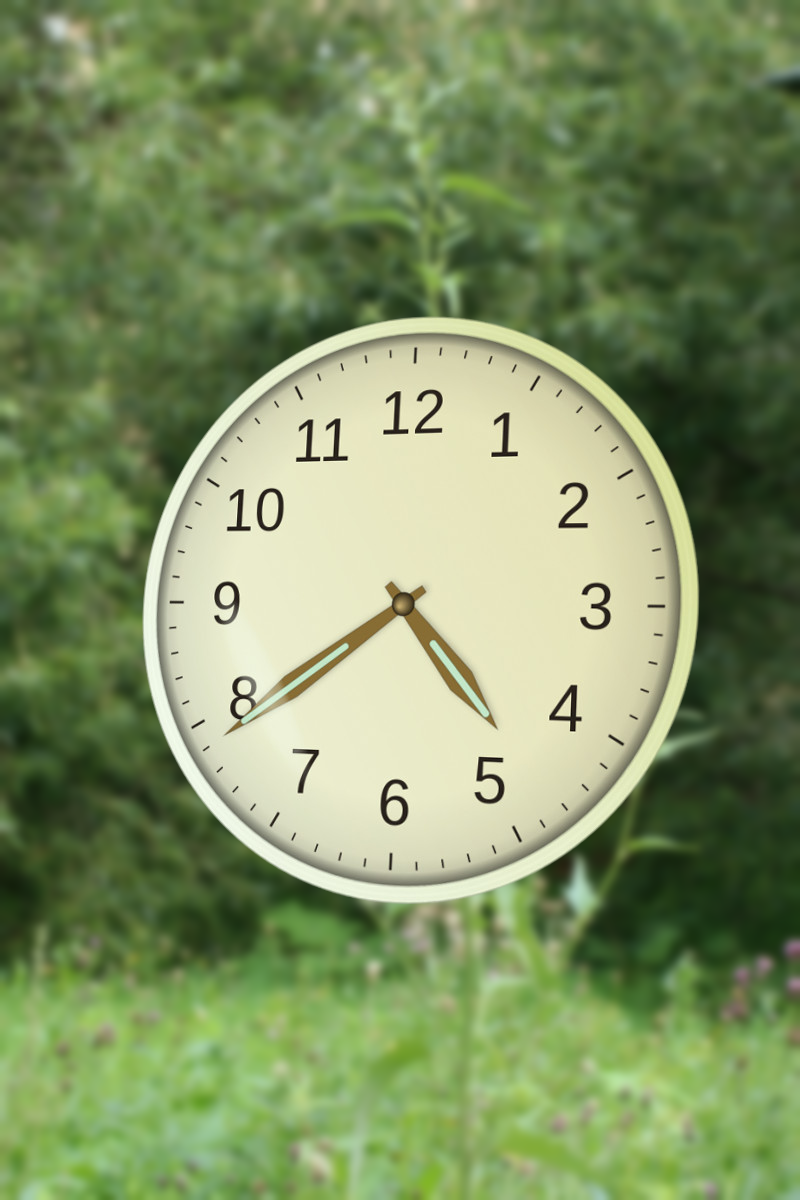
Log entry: 4h39
